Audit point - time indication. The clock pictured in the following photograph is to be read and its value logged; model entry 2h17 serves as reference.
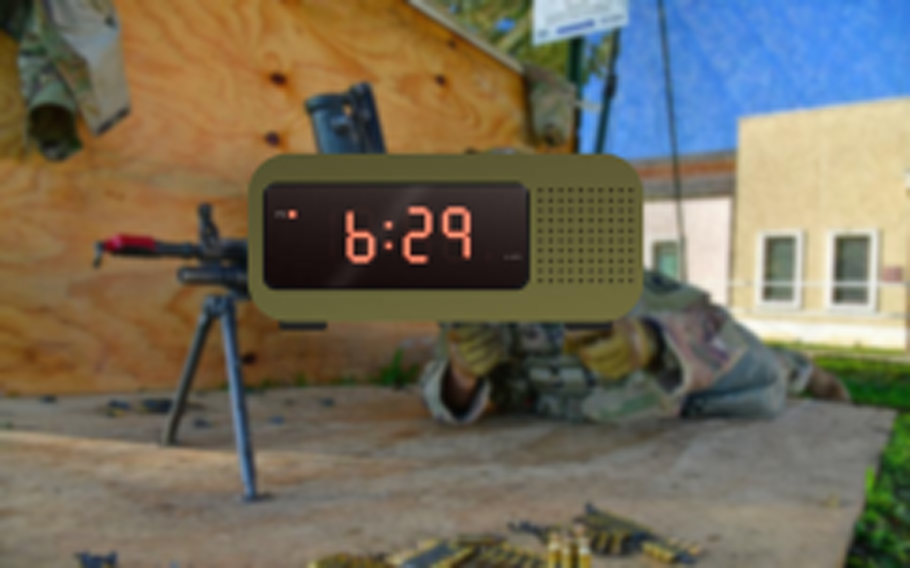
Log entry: 6h29
